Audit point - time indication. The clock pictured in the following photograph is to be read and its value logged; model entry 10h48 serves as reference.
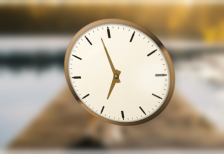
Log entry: 6h58
